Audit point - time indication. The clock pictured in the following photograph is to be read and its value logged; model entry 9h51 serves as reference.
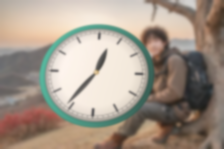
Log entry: 12h36
